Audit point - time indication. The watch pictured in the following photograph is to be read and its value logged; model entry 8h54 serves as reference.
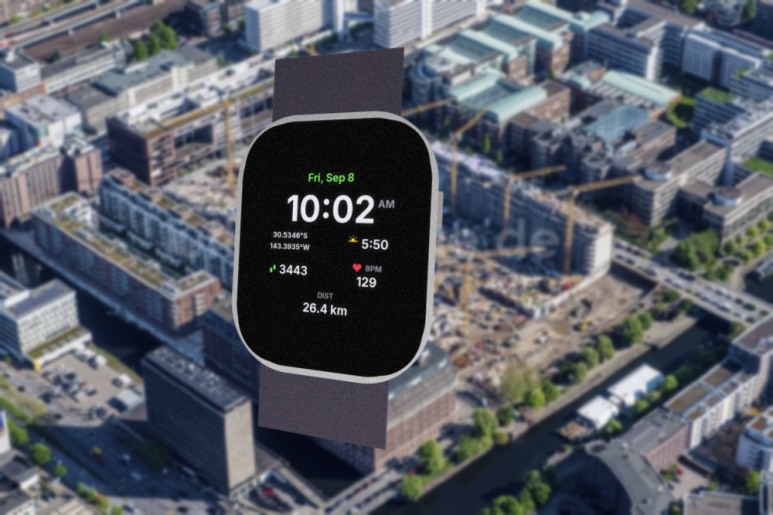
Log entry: 10h02
